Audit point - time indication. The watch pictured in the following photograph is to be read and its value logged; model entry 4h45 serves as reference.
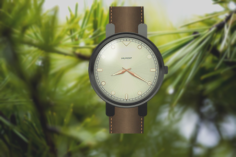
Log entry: 8h20
